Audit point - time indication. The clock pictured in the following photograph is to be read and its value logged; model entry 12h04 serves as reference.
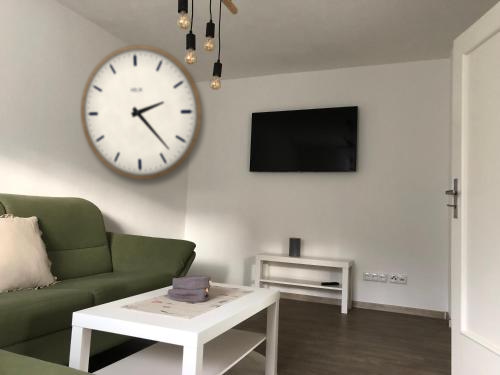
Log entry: 2h23
